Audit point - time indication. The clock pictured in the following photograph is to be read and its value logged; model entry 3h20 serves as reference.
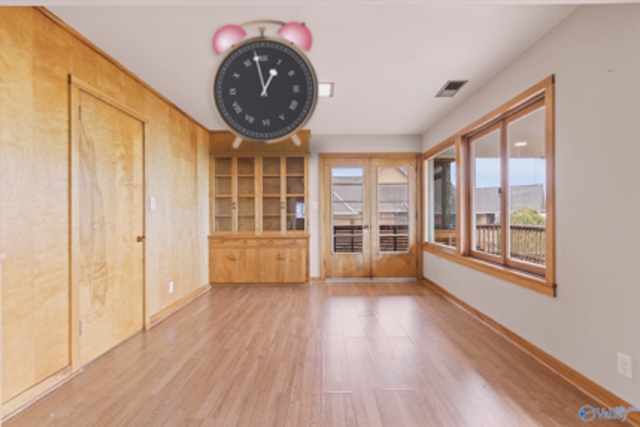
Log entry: 12h58
